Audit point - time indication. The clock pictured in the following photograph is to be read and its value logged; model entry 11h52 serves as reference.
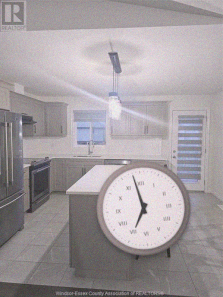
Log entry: 6h58
